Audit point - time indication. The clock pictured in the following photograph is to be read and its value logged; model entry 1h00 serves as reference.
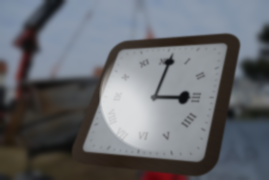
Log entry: 3h01
